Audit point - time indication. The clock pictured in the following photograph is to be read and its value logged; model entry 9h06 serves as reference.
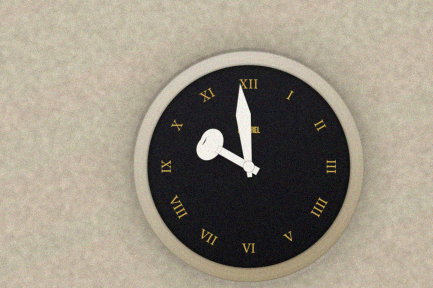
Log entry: 9h59
